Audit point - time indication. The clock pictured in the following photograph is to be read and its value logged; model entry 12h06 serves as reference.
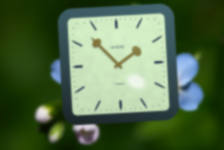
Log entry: 1h53
